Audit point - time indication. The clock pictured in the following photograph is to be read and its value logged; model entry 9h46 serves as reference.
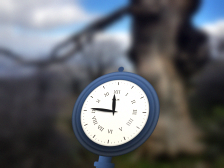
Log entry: 11h46
